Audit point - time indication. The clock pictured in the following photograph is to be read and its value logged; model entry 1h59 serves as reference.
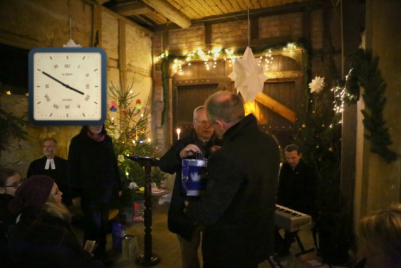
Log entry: 3h50
